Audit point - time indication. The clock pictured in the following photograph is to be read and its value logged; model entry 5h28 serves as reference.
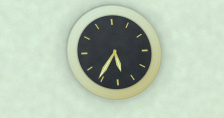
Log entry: 5h36
